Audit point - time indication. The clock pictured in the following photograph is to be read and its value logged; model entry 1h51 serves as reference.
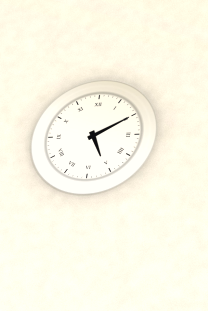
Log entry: 5h10
